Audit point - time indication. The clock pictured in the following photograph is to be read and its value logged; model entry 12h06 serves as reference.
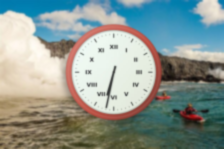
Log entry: 6h32
